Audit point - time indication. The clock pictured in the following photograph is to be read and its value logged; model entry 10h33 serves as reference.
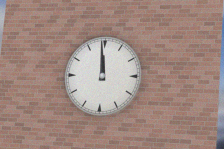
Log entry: 11h59
